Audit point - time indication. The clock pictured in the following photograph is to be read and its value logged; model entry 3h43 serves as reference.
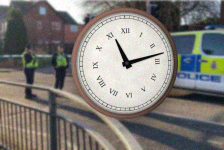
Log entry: 11h13
